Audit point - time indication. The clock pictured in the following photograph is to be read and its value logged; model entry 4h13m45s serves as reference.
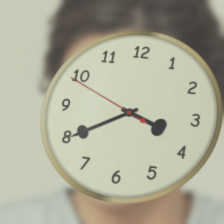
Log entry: 3h39m49s
